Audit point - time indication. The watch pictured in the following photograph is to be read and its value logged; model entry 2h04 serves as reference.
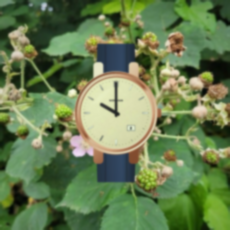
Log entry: 10h00
